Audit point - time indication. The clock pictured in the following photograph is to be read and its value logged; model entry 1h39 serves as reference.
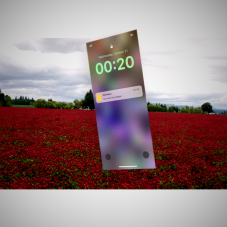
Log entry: 0h20
